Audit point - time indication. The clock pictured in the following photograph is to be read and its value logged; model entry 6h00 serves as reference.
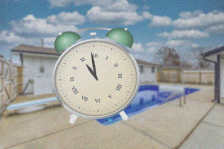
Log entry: 10h59
